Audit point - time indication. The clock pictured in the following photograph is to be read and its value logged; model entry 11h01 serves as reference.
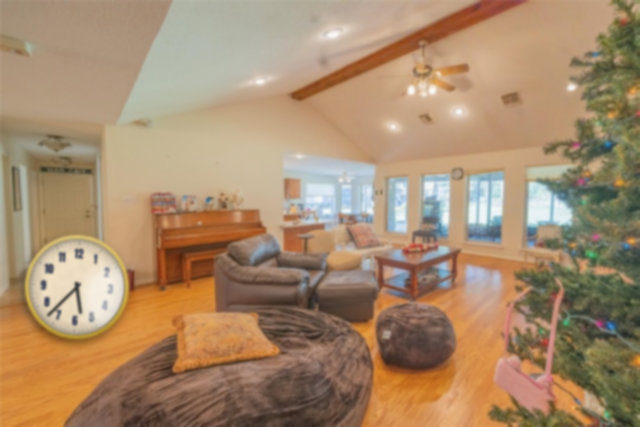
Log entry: 5h37
